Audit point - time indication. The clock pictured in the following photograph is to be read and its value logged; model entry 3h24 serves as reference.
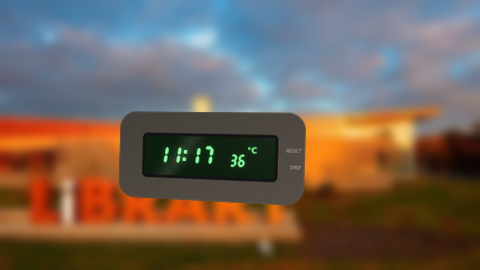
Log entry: 11h17
